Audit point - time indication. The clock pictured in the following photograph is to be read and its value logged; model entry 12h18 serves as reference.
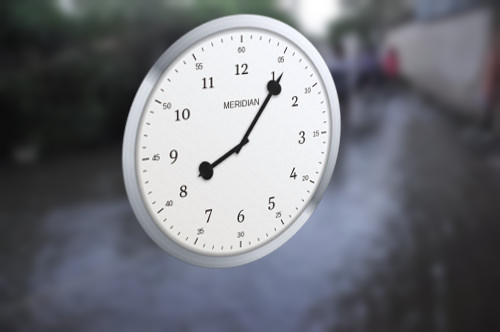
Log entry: 8h06
